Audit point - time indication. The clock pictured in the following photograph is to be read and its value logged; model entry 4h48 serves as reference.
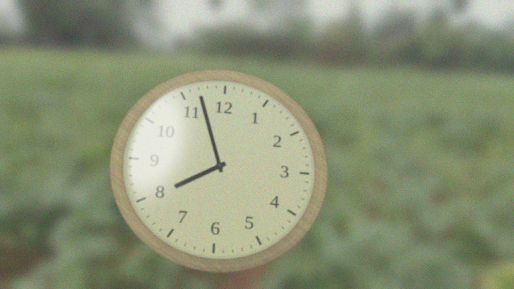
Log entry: 7h57
